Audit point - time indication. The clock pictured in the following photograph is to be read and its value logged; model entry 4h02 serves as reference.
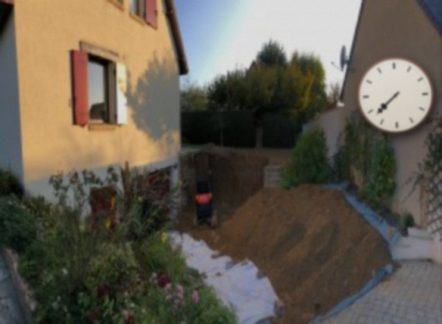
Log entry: 7h38
